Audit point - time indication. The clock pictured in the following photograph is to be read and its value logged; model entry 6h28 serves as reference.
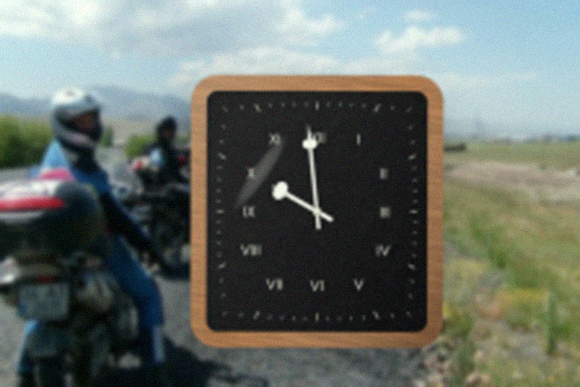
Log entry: 9h59
